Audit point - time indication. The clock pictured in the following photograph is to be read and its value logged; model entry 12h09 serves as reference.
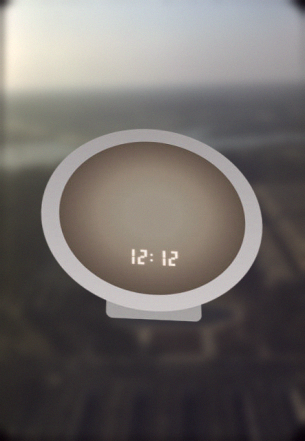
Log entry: 12h12
